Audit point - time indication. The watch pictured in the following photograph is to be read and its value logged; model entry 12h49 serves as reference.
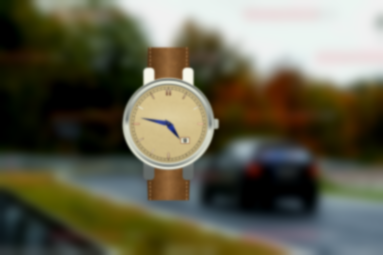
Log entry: 4h47
